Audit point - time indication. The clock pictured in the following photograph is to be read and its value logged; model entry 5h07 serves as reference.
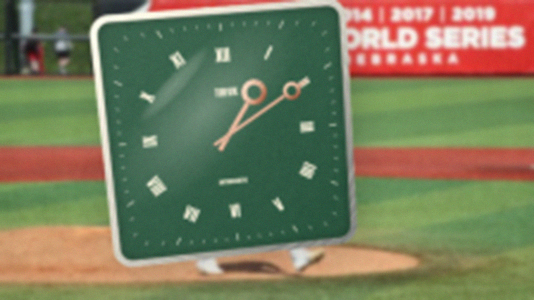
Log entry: 1h10
